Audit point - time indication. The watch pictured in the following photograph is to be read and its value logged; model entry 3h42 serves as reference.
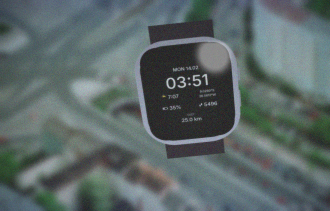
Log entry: 3h51
